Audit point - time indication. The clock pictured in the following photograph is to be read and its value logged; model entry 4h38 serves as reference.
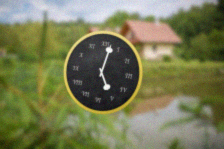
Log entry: 5h02
